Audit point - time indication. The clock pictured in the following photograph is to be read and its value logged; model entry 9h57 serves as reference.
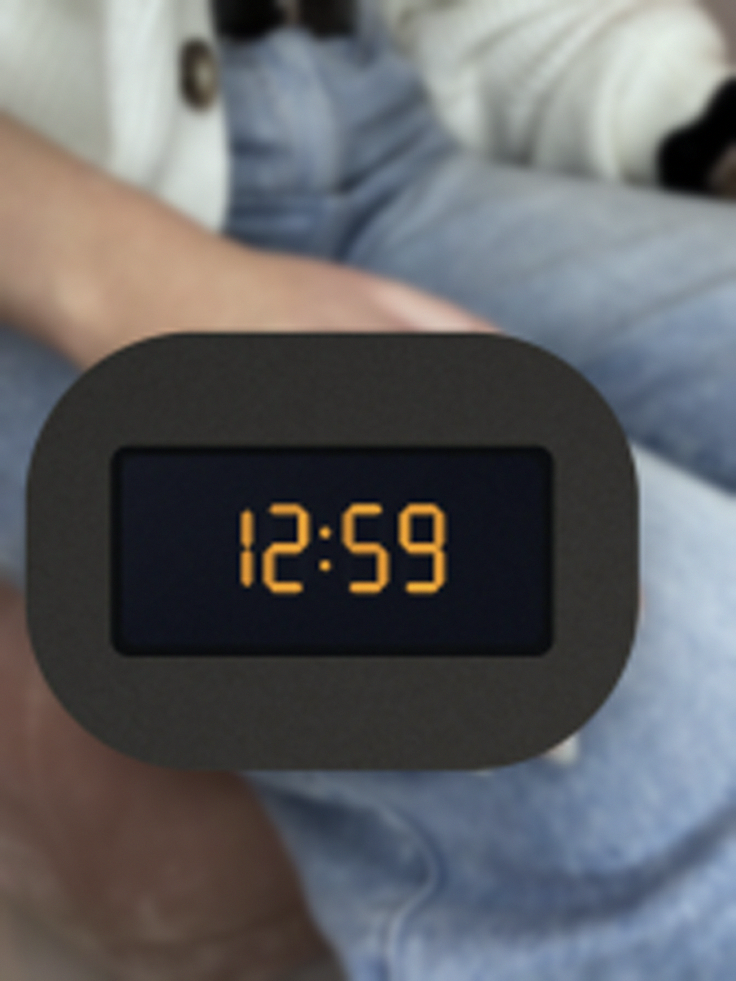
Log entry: 12h59
